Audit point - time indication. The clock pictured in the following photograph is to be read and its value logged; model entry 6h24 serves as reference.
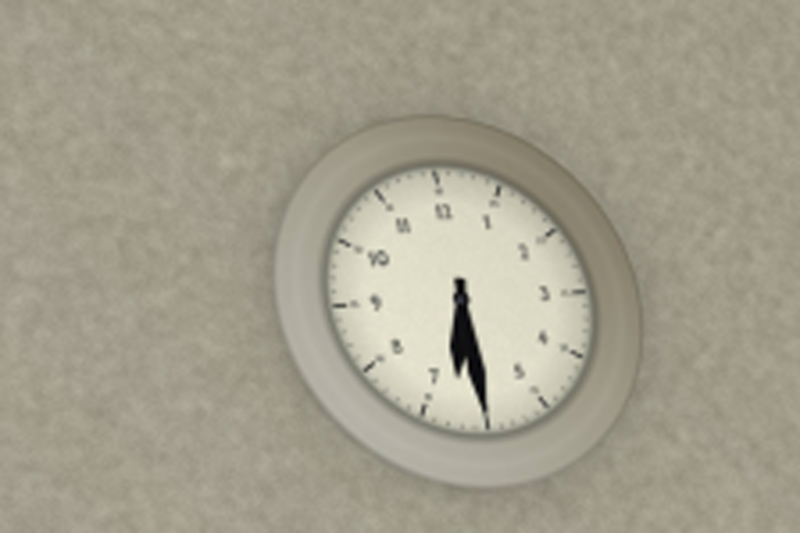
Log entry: 6h30
